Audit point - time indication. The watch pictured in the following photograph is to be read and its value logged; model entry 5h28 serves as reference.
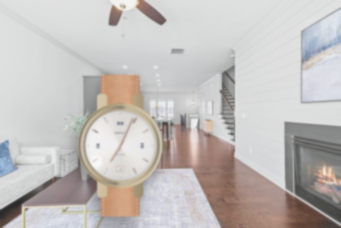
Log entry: 7h04
